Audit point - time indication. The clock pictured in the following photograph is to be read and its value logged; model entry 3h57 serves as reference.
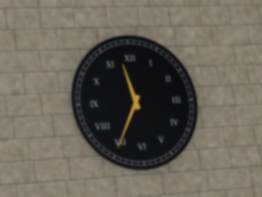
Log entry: 11h35
